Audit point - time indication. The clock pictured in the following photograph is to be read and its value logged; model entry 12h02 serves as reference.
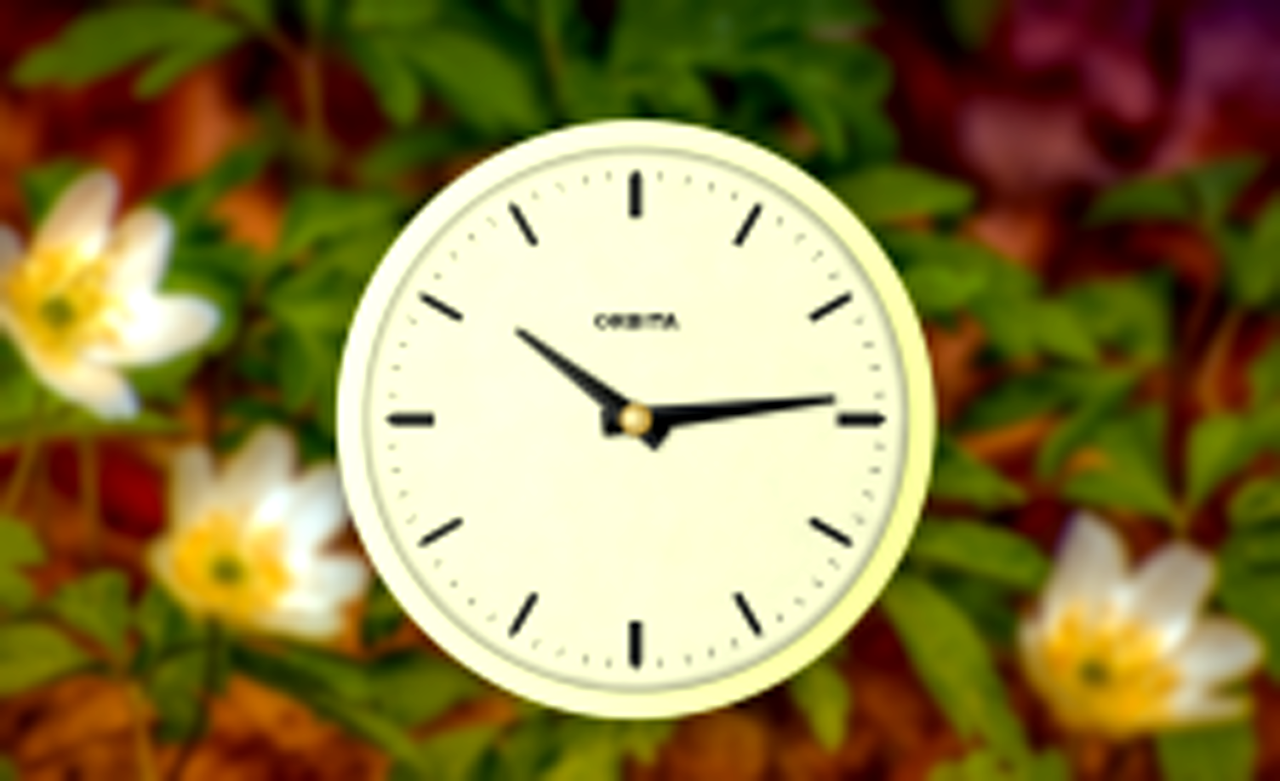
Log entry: 10h14
